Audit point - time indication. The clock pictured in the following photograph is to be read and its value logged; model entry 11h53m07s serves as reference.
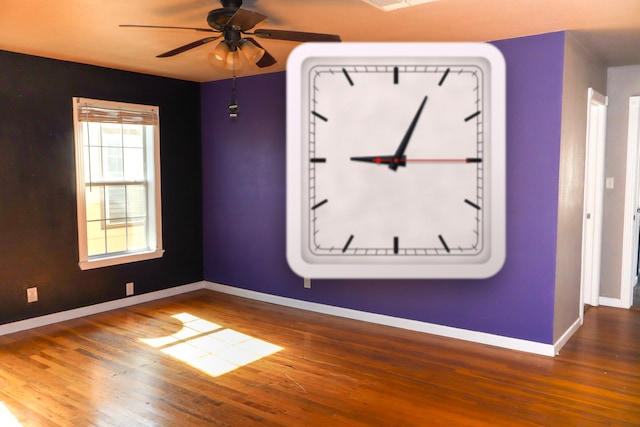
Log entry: 9h04m15s
